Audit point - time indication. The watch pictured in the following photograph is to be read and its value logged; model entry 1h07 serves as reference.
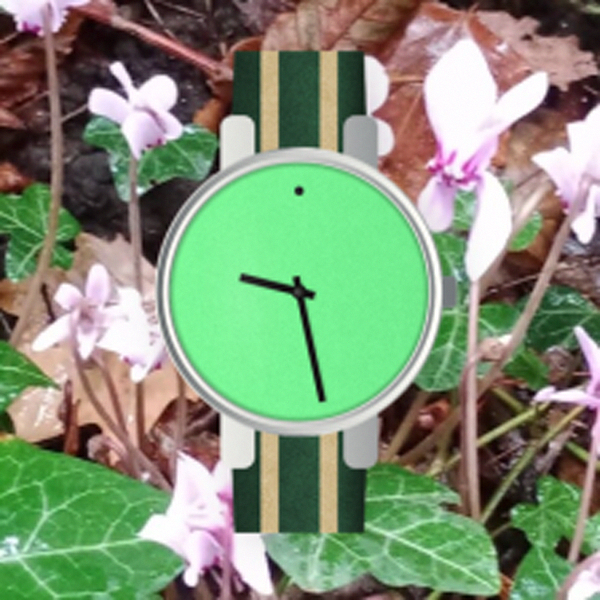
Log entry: 9h28
